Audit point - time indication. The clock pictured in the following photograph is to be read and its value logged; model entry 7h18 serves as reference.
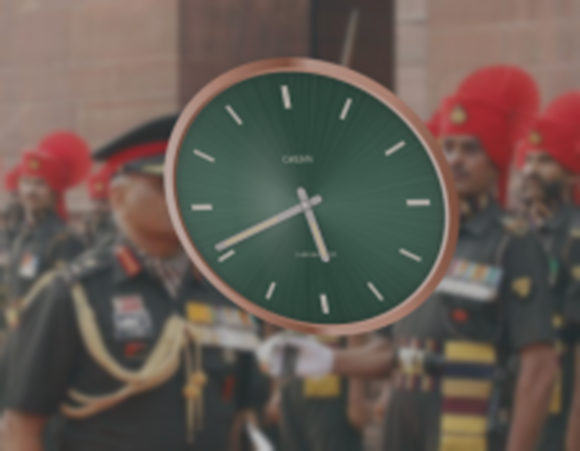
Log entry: 5h41
